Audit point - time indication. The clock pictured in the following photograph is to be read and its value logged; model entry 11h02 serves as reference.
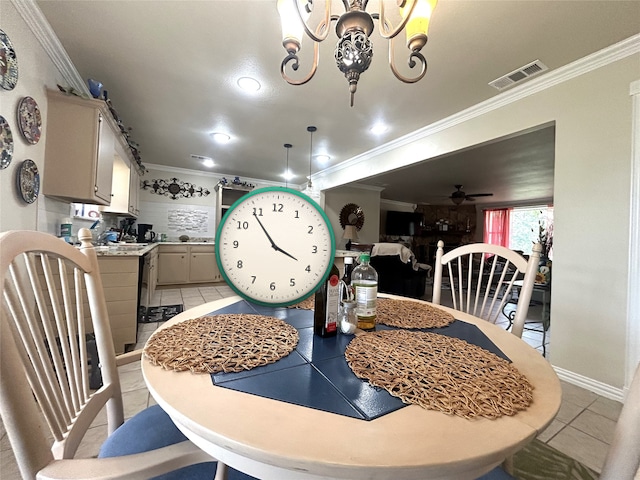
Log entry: 3h54
